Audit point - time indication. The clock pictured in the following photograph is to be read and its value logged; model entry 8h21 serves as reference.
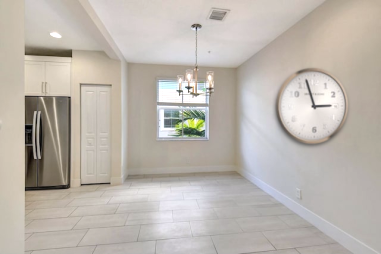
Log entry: 2h57
